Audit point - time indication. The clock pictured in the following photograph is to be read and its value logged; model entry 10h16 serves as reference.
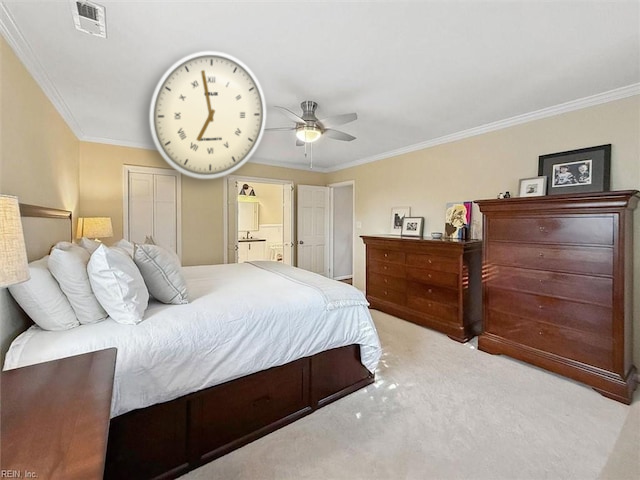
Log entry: 6h58
